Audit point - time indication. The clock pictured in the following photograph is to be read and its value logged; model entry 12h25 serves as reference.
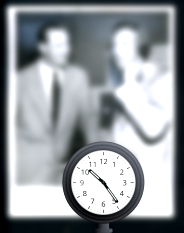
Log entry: 10h24
